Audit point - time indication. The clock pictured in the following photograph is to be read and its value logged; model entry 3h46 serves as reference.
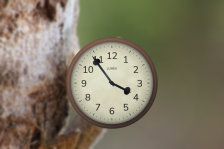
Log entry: 3h54
